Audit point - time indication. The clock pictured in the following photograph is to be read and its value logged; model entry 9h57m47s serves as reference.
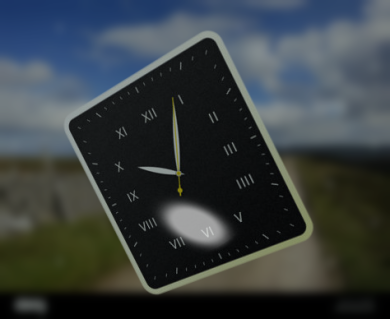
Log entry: 10h04m04s
